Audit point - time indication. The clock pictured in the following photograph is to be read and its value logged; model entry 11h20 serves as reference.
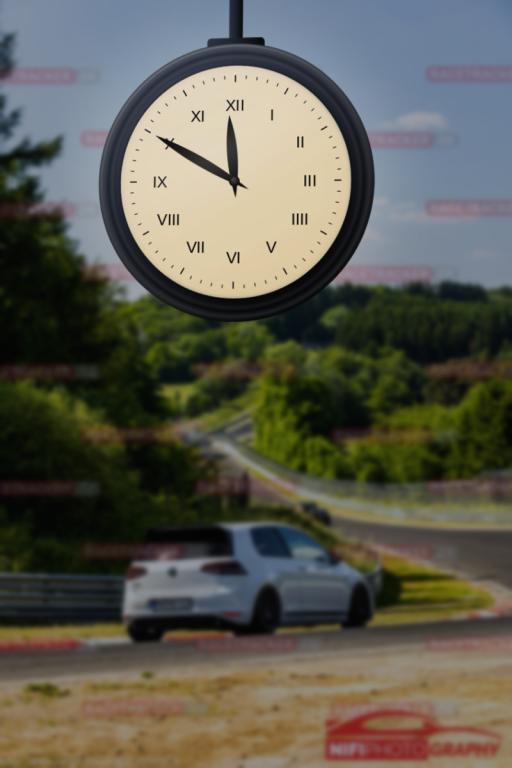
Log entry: 11h50
